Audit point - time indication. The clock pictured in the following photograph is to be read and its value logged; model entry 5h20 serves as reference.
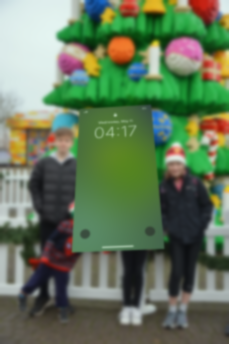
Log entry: 4h17
